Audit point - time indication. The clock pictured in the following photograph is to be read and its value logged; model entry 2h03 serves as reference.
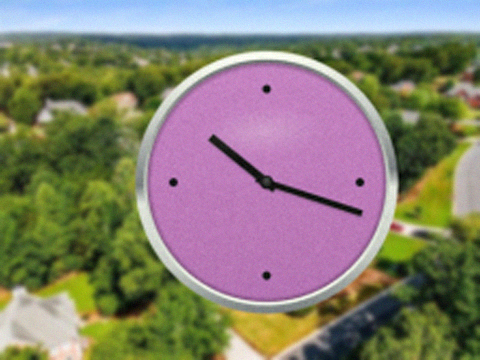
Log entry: 10h18
